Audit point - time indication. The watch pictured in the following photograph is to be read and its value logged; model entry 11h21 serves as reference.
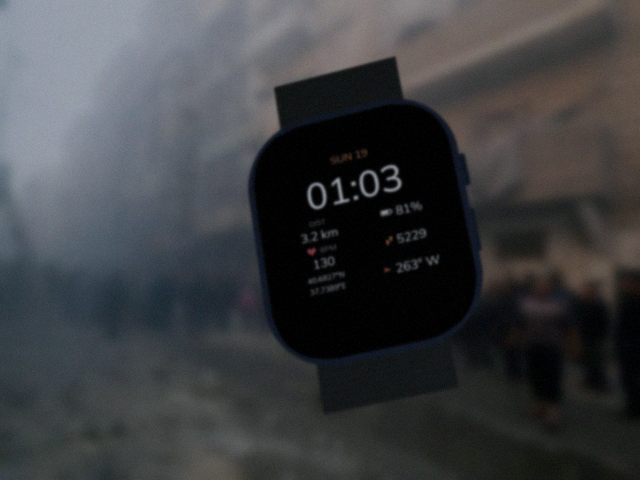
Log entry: 1h03
